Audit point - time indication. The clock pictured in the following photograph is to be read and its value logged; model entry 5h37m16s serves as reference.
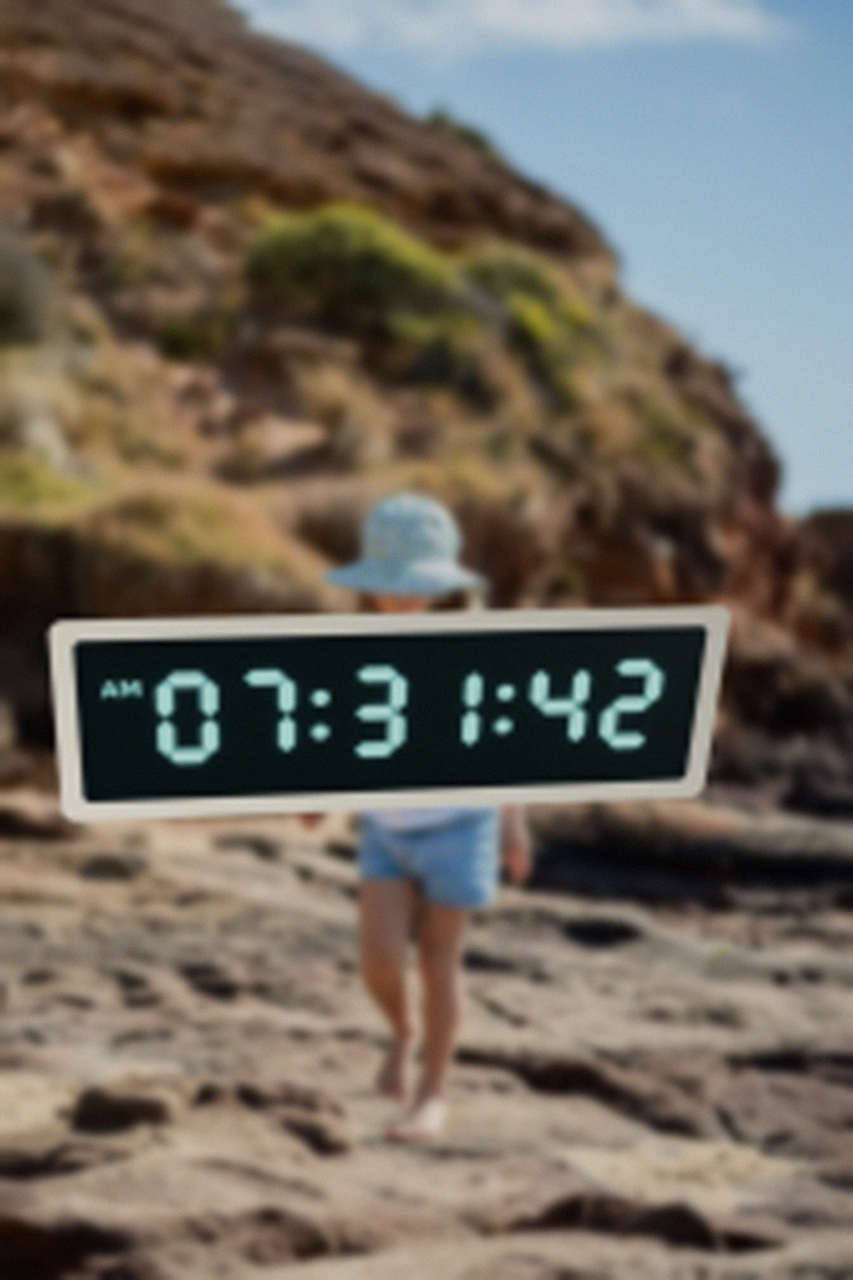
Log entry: 7h31m42s
